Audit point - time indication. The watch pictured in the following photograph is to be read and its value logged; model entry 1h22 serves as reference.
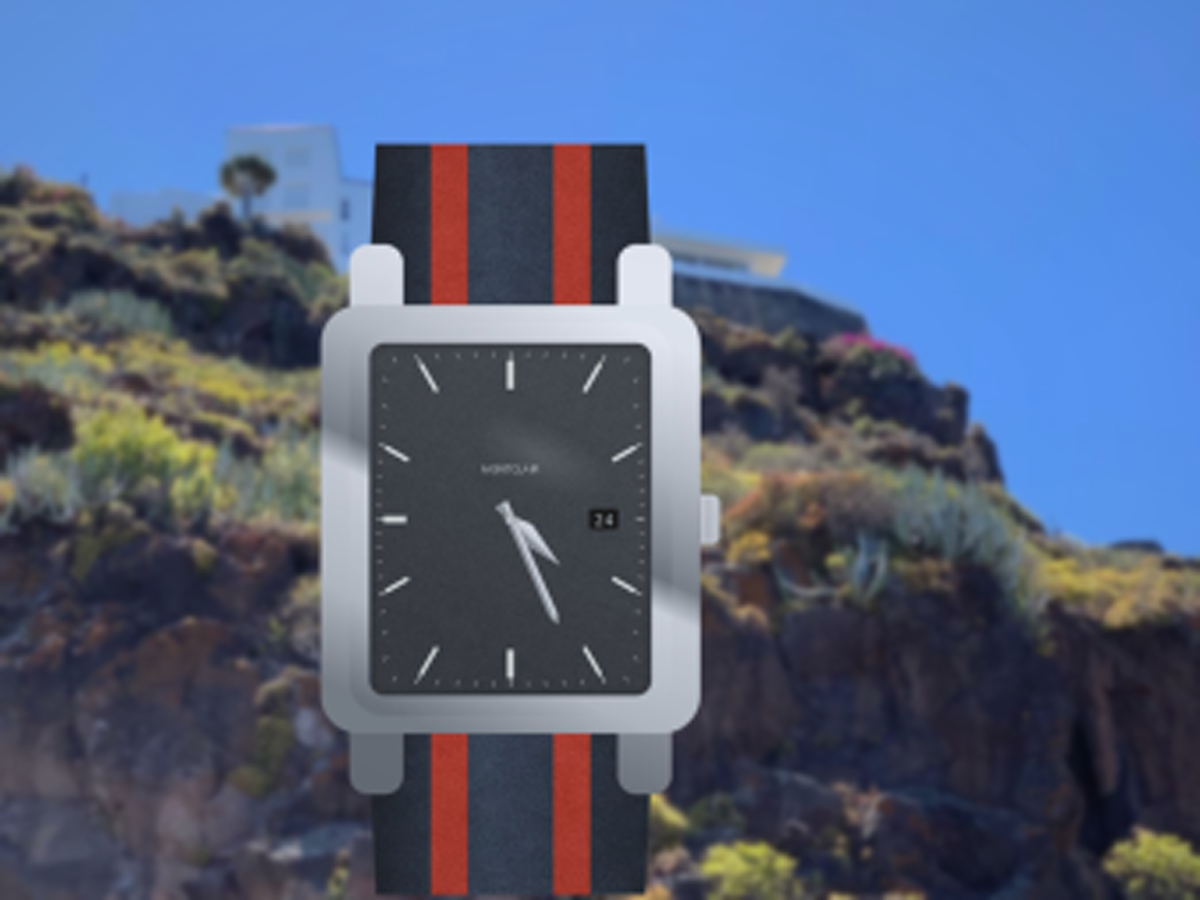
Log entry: 4h26
